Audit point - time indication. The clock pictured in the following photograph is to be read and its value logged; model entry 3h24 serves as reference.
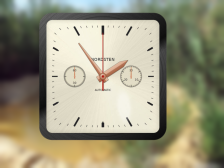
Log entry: 1h54
